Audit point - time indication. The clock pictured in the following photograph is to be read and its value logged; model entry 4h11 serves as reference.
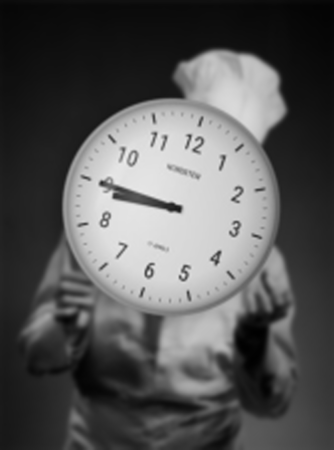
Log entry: 8h45
